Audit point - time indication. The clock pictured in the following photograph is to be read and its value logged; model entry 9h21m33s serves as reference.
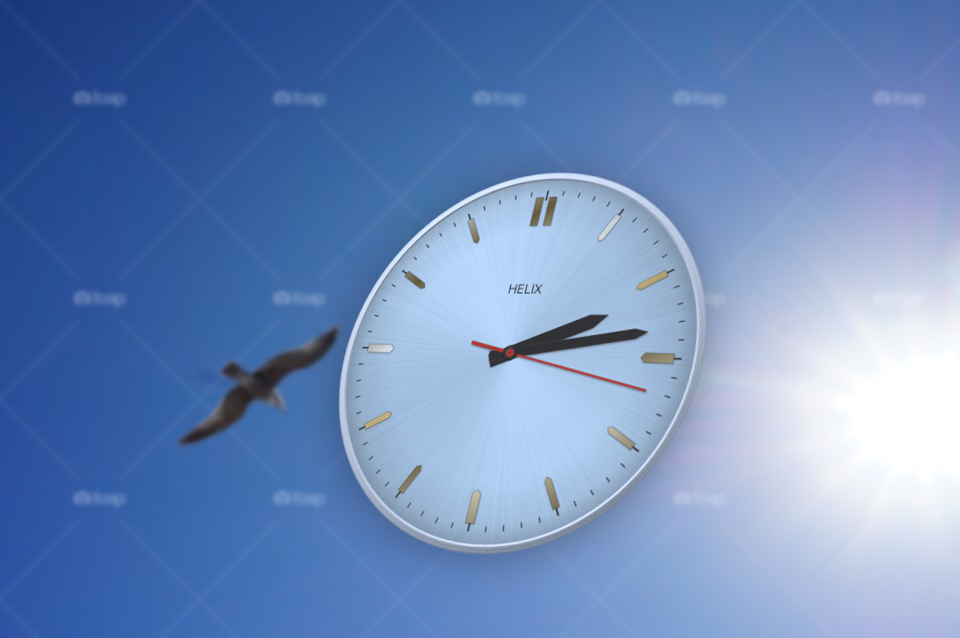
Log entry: 2h13m17s
